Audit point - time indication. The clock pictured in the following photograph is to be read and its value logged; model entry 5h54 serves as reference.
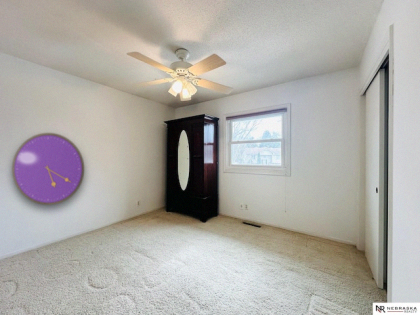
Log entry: 5h20
